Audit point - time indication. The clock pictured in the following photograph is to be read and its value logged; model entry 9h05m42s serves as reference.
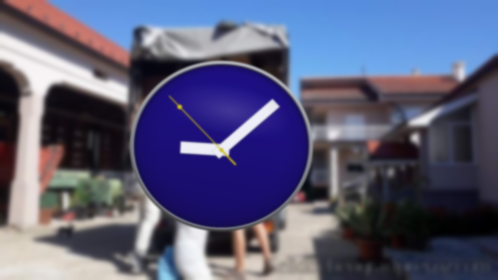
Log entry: 9h07m53s
